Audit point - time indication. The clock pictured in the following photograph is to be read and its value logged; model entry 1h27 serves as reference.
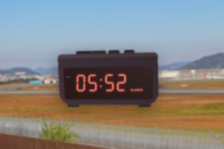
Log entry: 5h52
